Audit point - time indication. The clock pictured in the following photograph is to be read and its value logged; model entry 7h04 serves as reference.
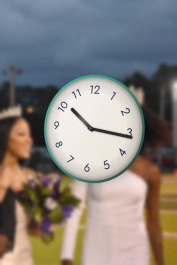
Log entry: 10h16
